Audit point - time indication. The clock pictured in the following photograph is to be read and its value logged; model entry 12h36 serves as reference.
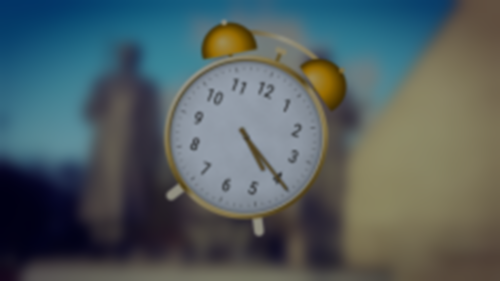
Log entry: 4h20
